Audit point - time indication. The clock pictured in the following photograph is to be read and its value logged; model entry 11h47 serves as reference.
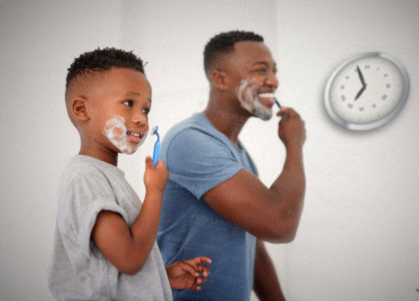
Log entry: 6h56
